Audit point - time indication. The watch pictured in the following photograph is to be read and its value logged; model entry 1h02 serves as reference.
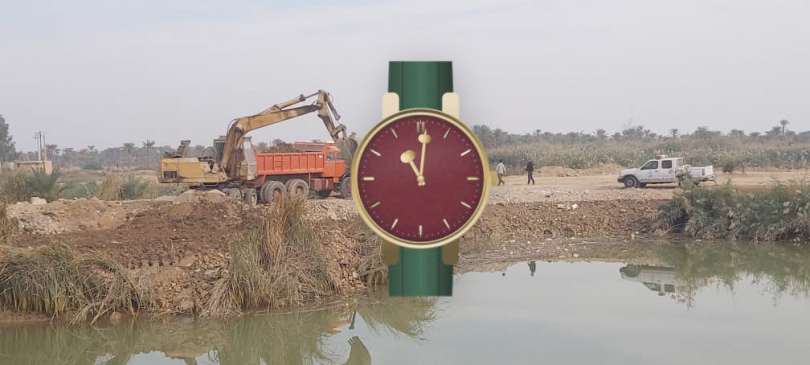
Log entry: 11h01
